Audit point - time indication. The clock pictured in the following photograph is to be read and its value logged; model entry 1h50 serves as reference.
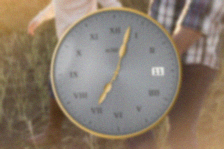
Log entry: 7h03
